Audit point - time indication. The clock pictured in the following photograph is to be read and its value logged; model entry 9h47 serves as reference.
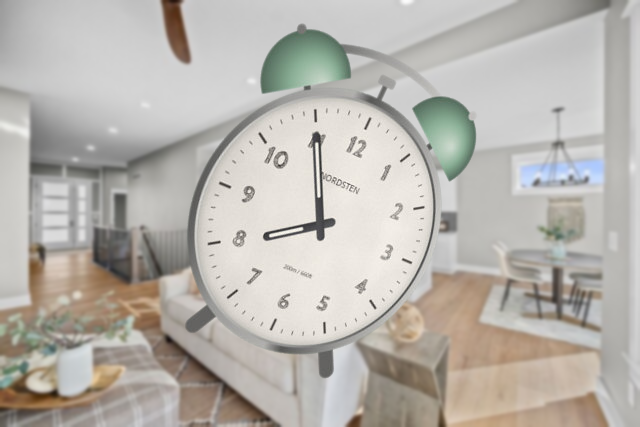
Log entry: 7h55
